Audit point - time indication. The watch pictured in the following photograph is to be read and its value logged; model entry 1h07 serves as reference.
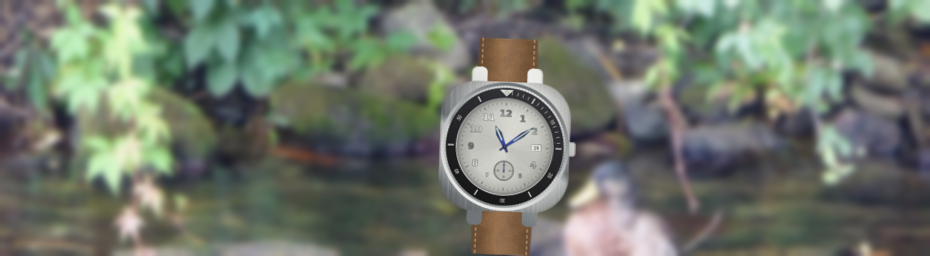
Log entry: 11h09
